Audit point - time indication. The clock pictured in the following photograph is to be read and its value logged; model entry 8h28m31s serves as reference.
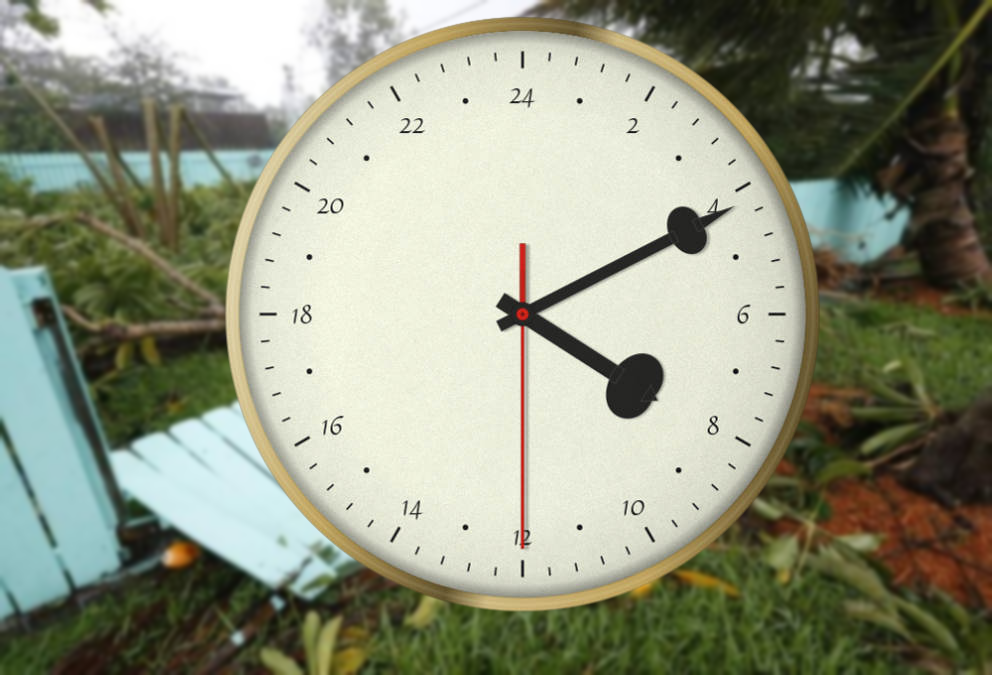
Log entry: 8h10m30s
